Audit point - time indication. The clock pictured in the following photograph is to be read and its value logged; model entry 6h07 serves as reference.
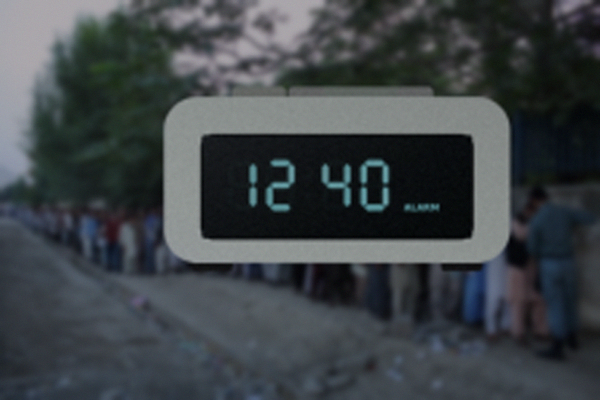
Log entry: 12h40
